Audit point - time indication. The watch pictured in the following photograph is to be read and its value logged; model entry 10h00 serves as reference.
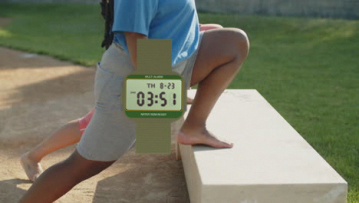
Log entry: 3h51
